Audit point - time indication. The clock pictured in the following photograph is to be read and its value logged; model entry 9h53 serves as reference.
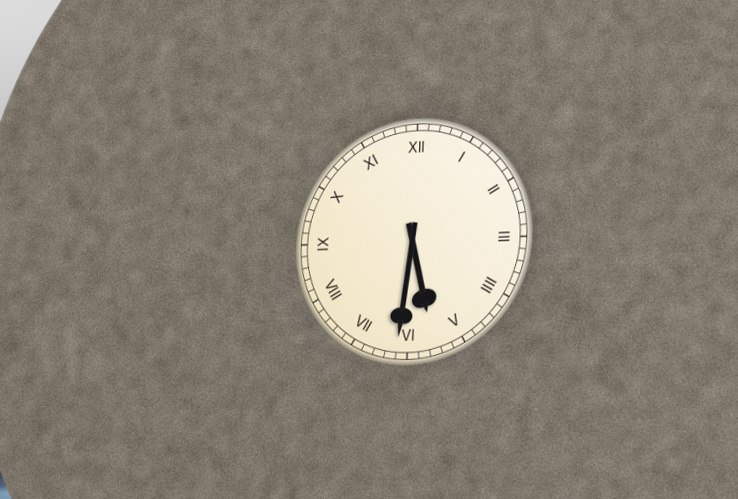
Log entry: 5h31
